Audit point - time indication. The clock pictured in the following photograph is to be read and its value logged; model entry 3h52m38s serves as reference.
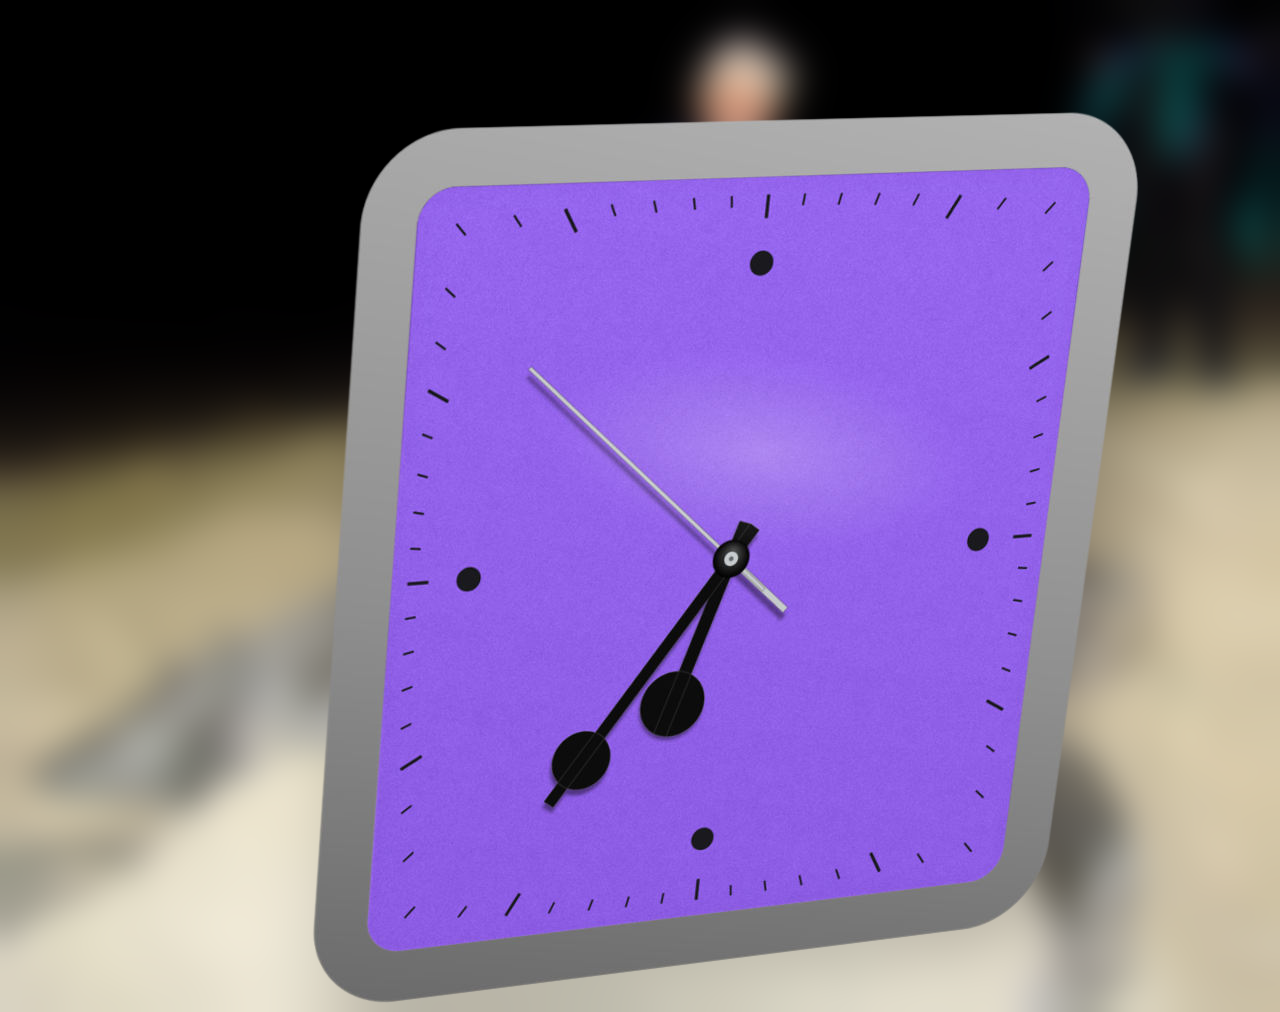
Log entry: 6h35m52s
